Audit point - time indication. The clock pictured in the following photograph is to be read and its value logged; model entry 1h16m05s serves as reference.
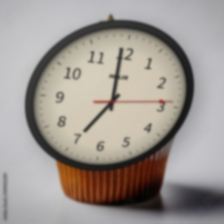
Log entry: 6h59m14s
